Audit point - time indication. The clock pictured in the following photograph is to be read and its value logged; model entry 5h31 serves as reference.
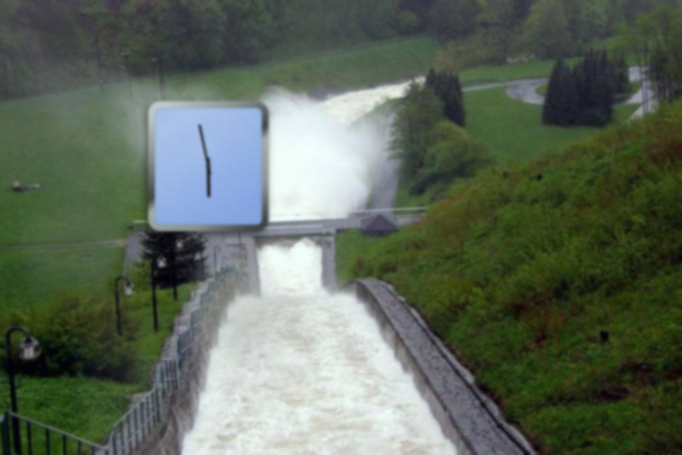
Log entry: 5h58
